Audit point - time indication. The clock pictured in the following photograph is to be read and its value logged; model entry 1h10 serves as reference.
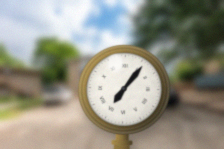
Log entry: 7h06
